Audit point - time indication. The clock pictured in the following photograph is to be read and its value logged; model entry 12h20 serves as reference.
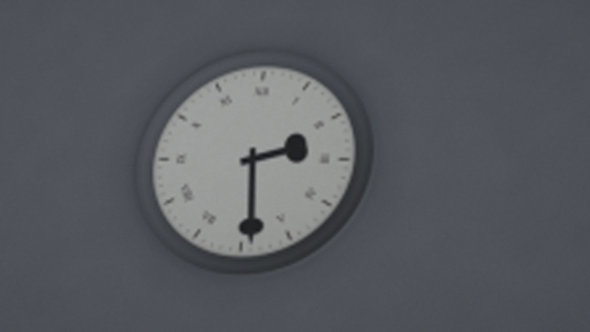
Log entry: 2h29
